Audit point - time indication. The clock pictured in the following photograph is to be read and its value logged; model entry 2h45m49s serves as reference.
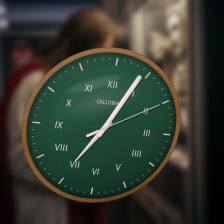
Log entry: 7h04m10s
